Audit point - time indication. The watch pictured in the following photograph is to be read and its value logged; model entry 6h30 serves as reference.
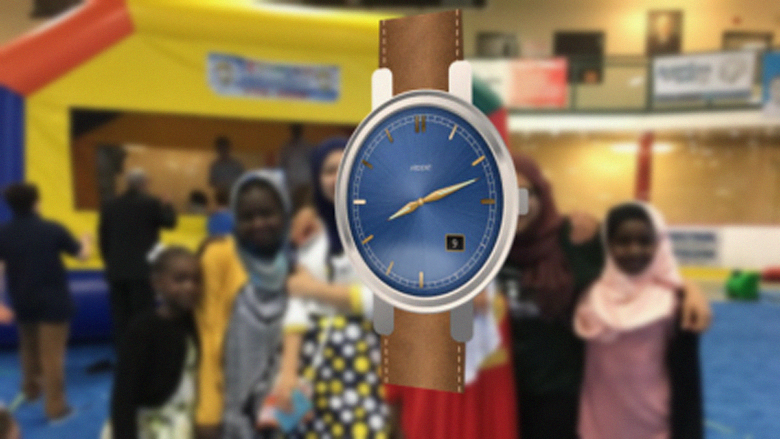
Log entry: 8h12
